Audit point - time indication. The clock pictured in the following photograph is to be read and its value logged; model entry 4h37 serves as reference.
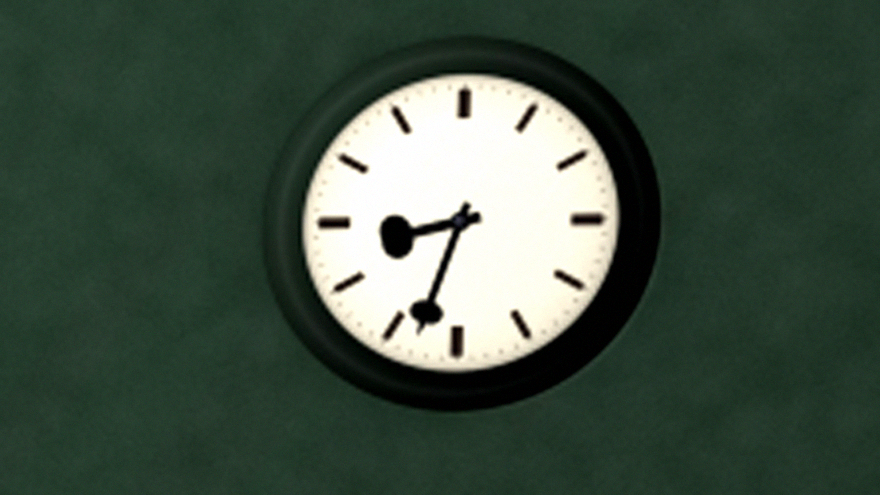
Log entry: 8h33
